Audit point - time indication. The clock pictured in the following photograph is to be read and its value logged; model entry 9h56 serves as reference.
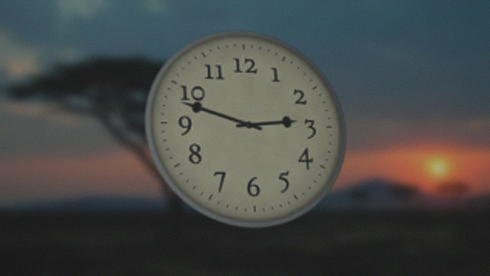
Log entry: 2h48
